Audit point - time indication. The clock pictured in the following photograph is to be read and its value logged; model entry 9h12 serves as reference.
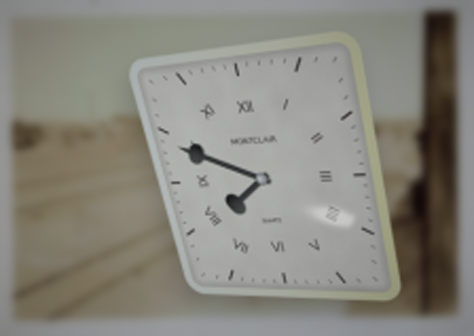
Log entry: 7h49
